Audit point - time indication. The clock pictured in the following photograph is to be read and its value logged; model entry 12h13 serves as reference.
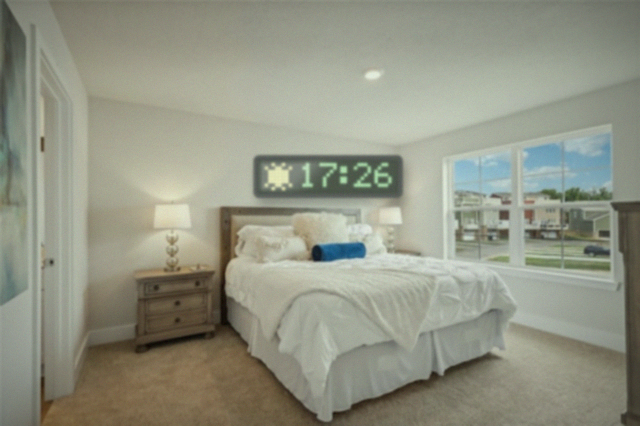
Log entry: 17h26
